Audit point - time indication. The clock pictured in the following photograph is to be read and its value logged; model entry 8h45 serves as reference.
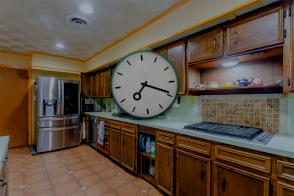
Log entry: 7h19
